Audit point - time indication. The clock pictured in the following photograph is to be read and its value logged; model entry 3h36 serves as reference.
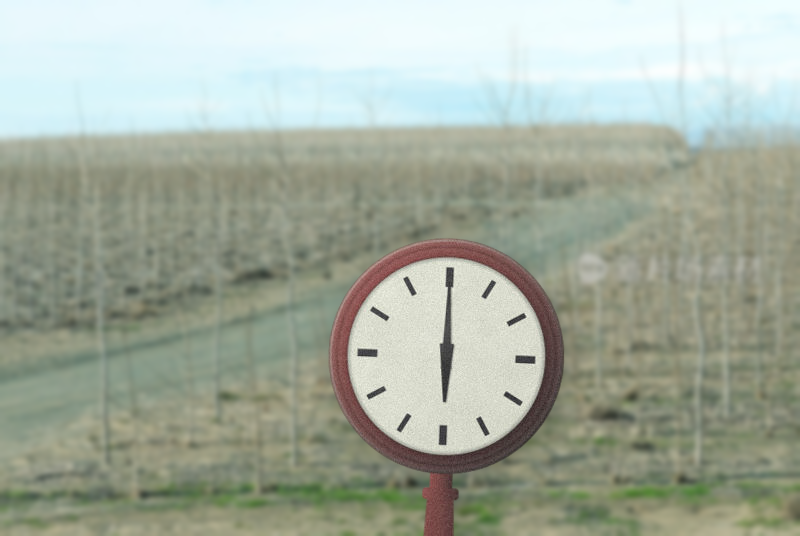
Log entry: 6h00
